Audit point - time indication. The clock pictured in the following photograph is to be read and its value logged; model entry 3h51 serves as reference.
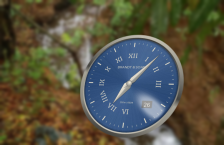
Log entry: 7h07
